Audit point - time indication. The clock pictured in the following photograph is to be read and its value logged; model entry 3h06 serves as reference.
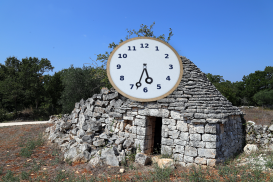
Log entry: 5h33
